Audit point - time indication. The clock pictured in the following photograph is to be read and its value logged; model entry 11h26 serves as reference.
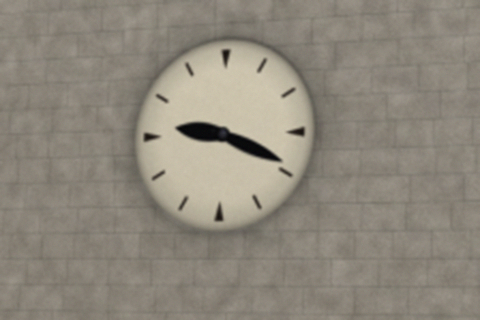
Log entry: 9h19
